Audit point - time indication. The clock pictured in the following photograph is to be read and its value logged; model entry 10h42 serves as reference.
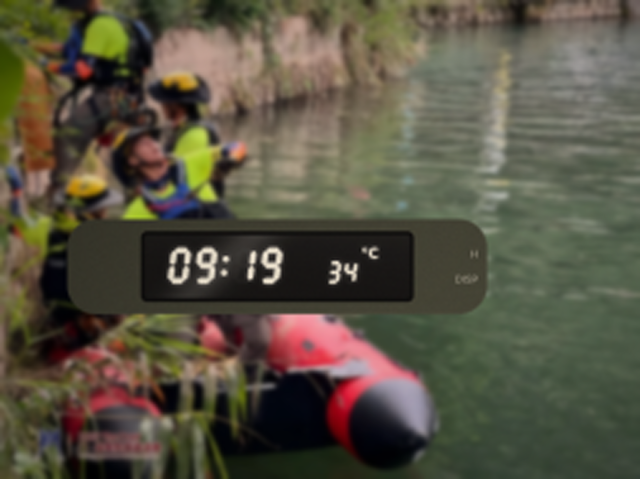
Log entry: 9h19
